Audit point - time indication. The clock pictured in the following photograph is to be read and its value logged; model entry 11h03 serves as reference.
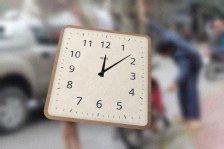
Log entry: 12h08
